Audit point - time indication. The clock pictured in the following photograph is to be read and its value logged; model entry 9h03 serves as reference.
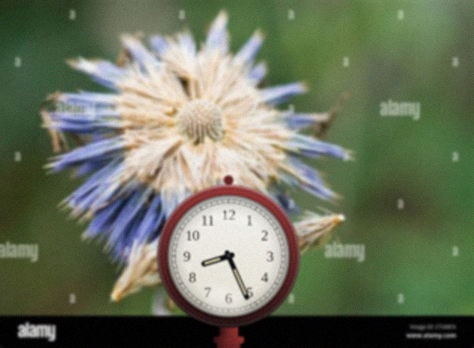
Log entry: 8h26
